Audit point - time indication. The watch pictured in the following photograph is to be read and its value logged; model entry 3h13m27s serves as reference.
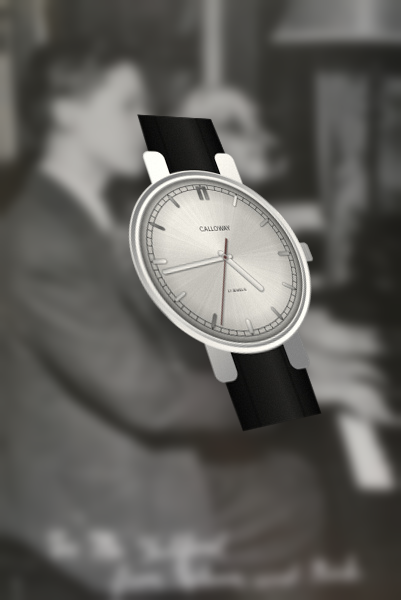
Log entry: 4h43m34s
